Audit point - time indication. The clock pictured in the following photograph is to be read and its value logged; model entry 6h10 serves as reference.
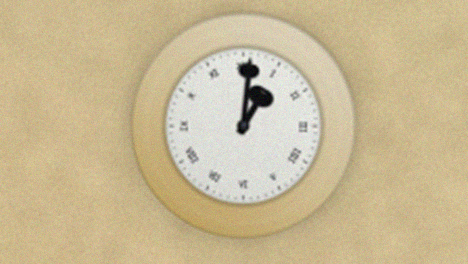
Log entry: 1h01
